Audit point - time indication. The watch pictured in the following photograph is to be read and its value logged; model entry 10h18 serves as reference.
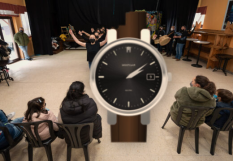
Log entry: 2h09
